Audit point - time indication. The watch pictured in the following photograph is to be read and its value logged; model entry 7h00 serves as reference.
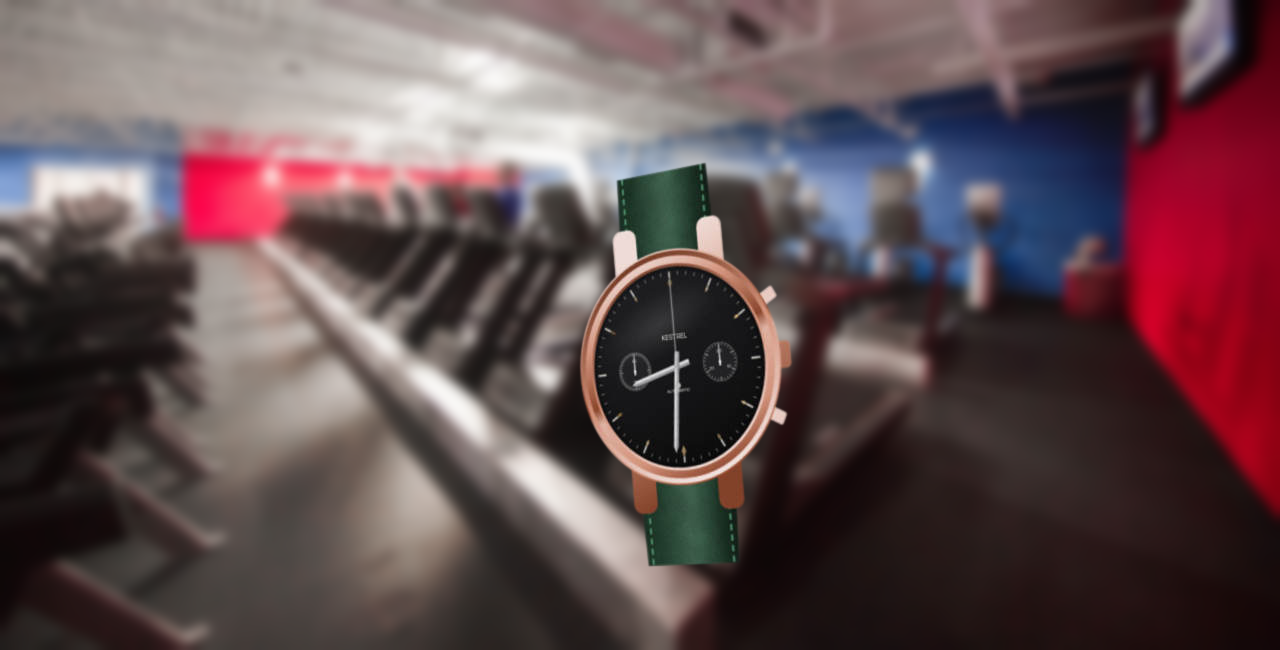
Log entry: 8h31
